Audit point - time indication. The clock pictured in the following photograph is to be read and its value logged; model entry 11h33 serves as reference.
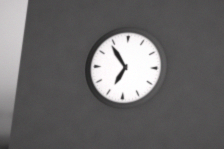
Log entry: 6h54
